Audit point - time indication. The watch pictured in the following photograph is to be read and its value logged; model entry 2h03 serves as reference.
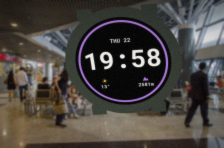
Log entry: 19h58
